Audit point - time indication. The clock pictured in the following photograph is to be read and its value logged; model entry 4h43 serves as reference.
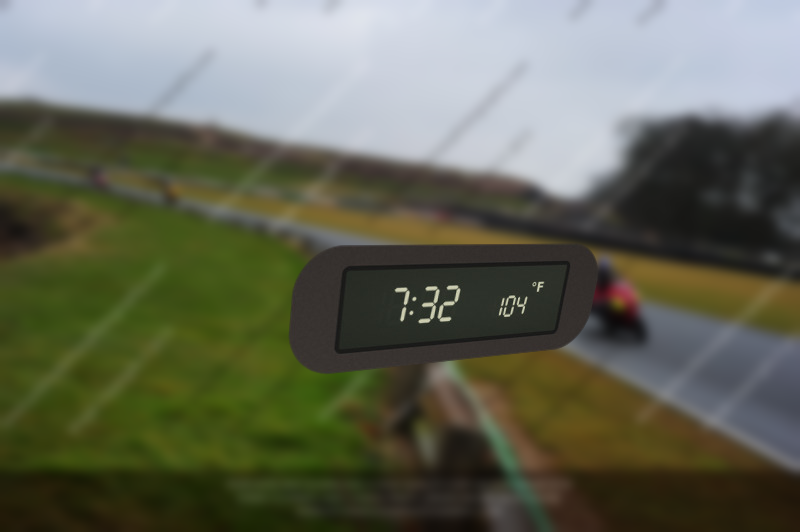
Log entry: 7h32
